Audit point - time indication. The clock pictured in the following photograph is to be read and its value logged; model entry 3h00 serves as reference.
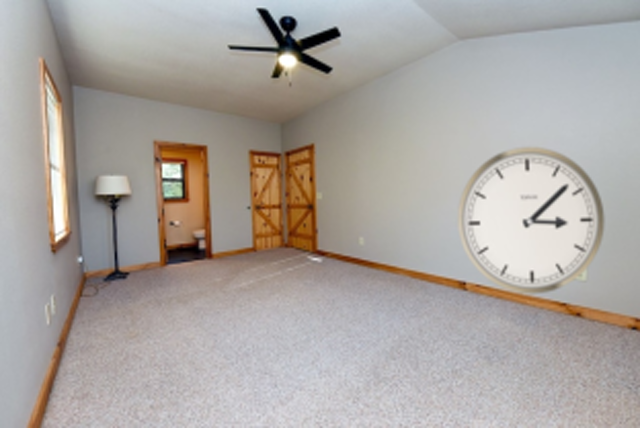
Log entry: 3h08
